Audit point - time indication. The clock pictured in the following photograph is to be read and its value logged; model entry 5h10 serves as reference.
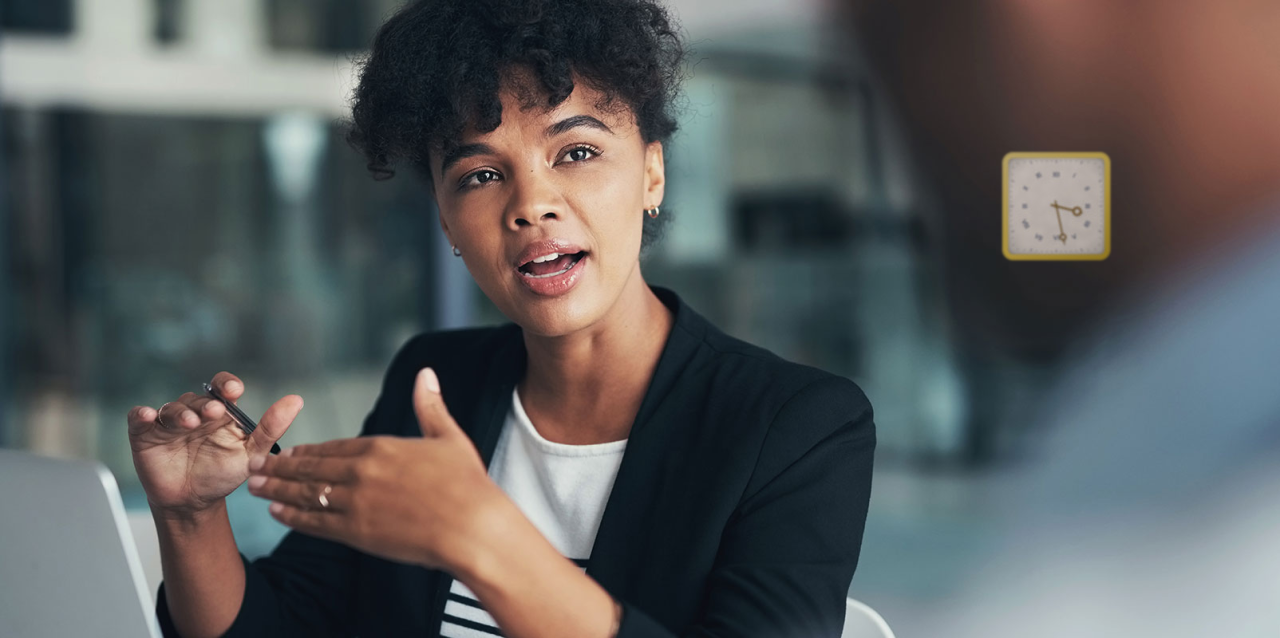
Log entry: 3h28
